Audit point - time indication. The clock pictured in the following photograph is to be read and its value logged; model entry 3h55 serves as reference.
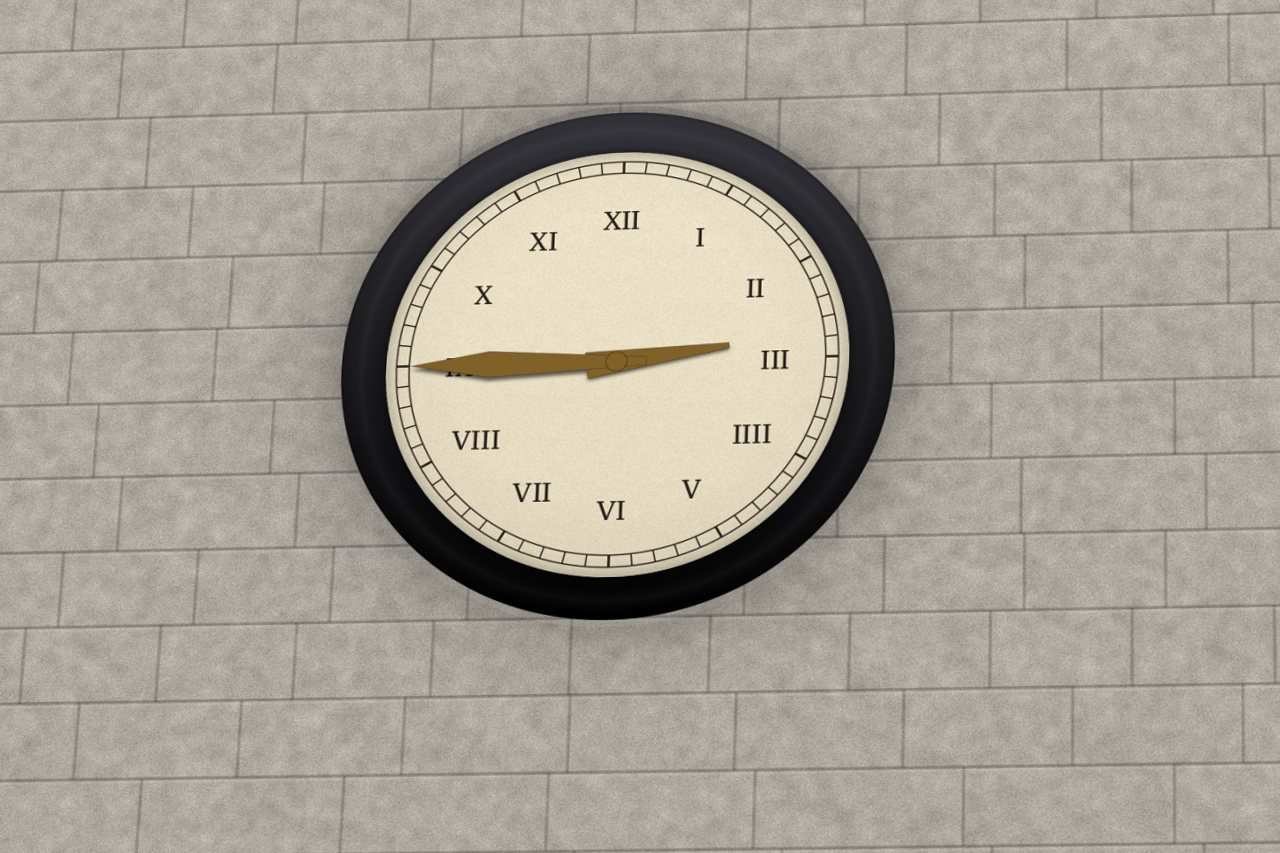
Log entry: 2h45
